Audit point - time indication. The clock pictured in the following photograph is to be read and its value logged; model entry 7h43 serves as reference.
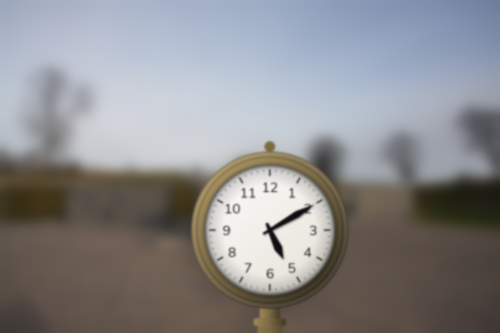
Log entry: 5h10
